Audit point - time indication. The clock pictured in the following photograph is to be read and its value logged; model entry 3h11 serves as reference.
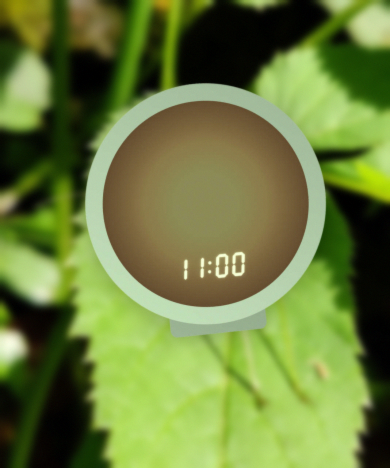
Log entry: 11h00
